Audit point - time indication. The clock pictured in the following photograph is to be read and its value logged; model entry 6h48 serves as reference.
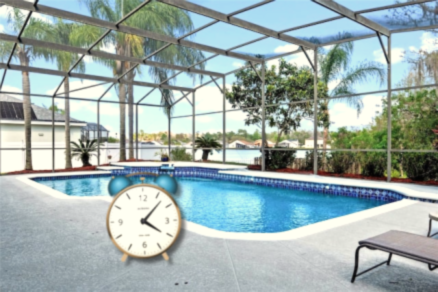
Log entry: 4h07
